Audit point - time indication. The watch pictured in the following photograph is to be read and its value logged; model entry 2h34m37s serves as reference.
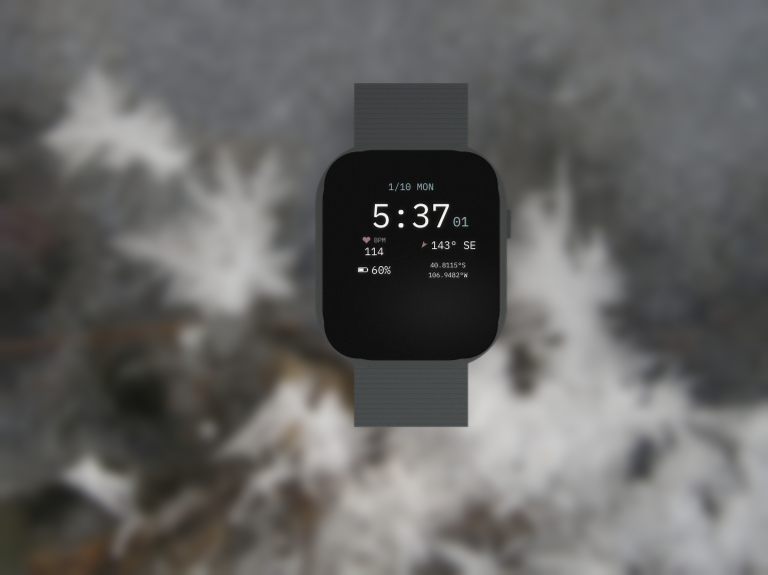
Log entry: 5h37m01s
